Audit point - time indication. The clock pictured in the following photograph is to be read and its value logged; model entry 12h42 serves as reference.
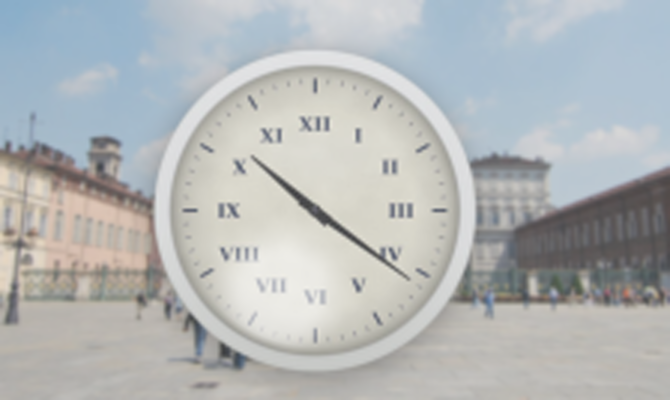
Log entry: 10h21
